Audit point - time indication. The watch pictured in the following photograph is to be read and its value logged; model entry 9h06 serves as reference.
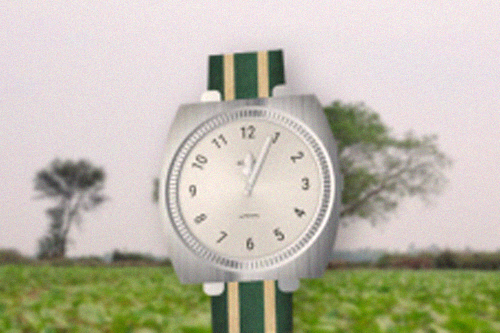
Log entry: 12h04
